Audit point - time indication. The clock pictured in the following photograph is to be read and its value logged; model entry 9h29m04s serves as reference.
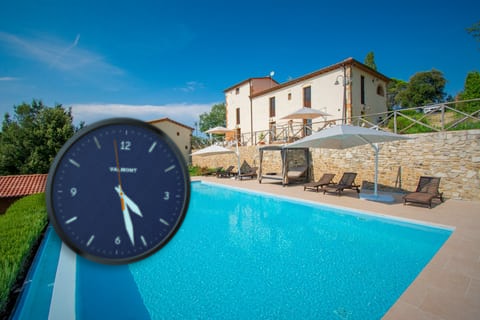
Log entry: 4h26m58s
